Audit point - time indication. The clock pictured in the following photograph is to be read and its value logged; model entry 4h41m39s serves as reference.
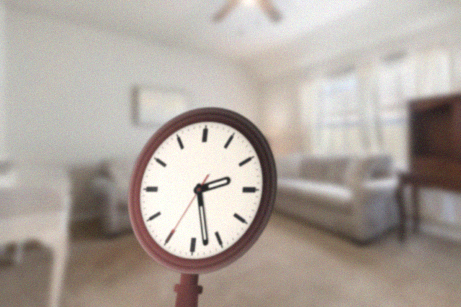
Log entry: 2h27m35s
